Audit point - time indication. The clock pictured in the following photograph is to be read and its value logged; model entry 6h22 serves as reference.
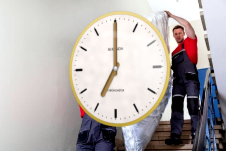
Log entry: 7h00
